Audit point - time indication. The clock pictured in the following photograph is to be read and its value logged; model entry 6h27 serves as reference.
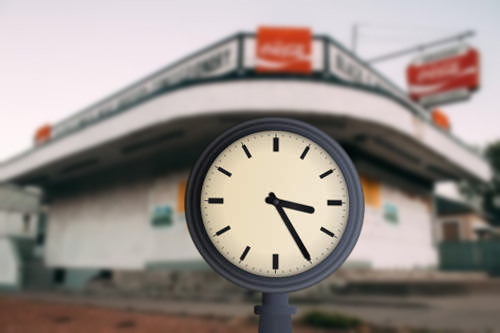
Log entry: 3h25
